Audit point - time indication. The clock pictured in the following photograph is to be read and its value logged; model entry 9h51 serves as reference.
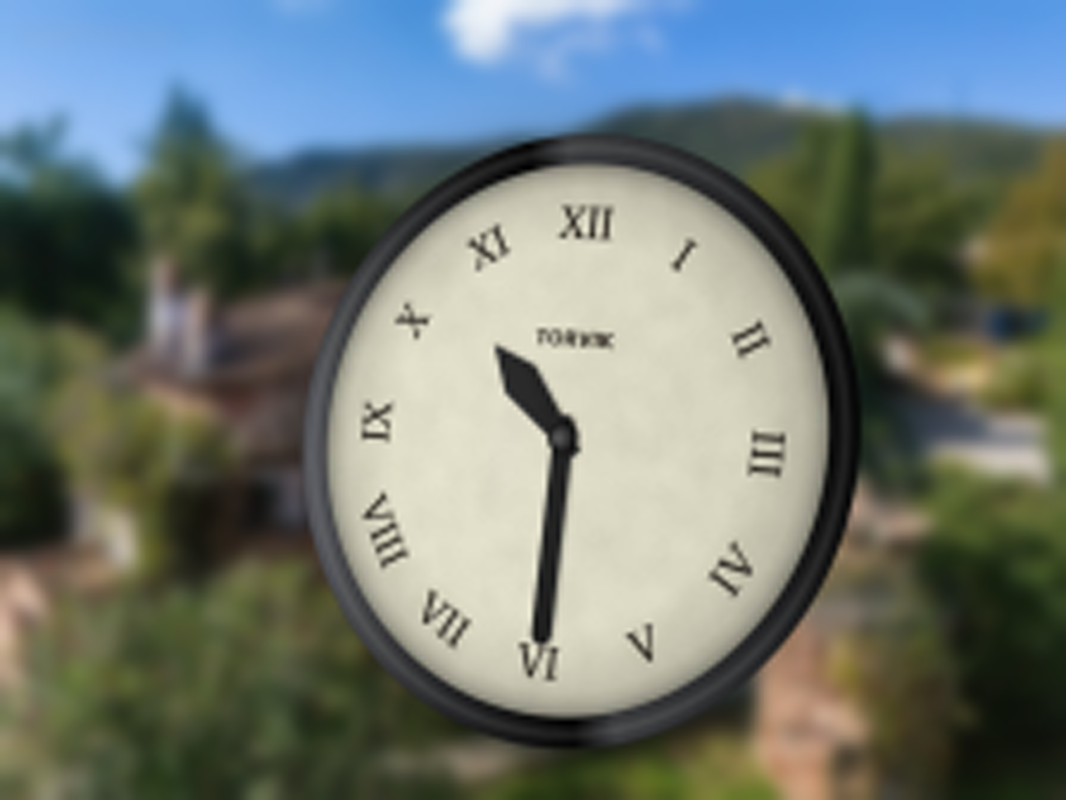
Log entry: 10h30
